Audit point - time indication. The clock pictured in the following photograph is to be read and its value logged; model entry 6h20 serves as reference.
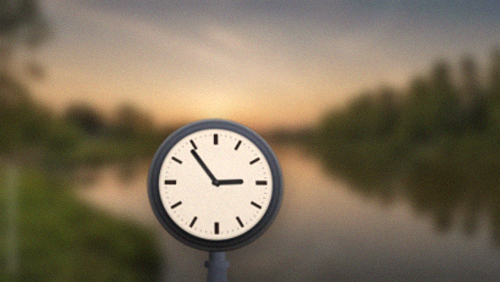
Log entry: 2h54
